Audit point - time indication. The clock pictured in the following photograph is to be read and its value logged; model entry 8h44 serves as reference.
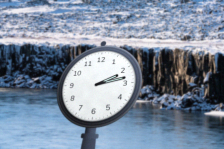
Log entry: 2h13
